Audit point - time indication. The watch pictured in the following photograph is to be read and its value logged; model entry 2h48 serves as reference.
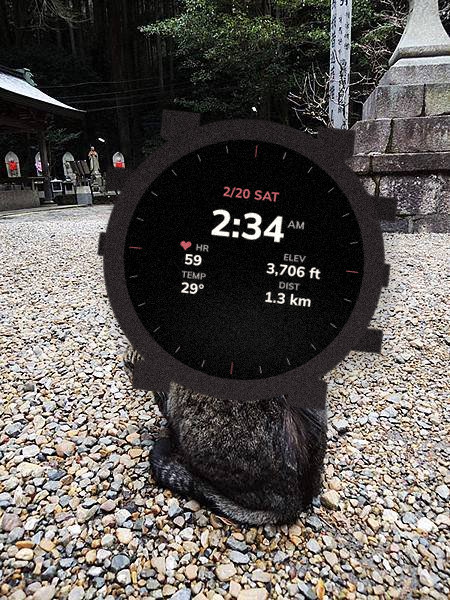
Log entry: 2h34
